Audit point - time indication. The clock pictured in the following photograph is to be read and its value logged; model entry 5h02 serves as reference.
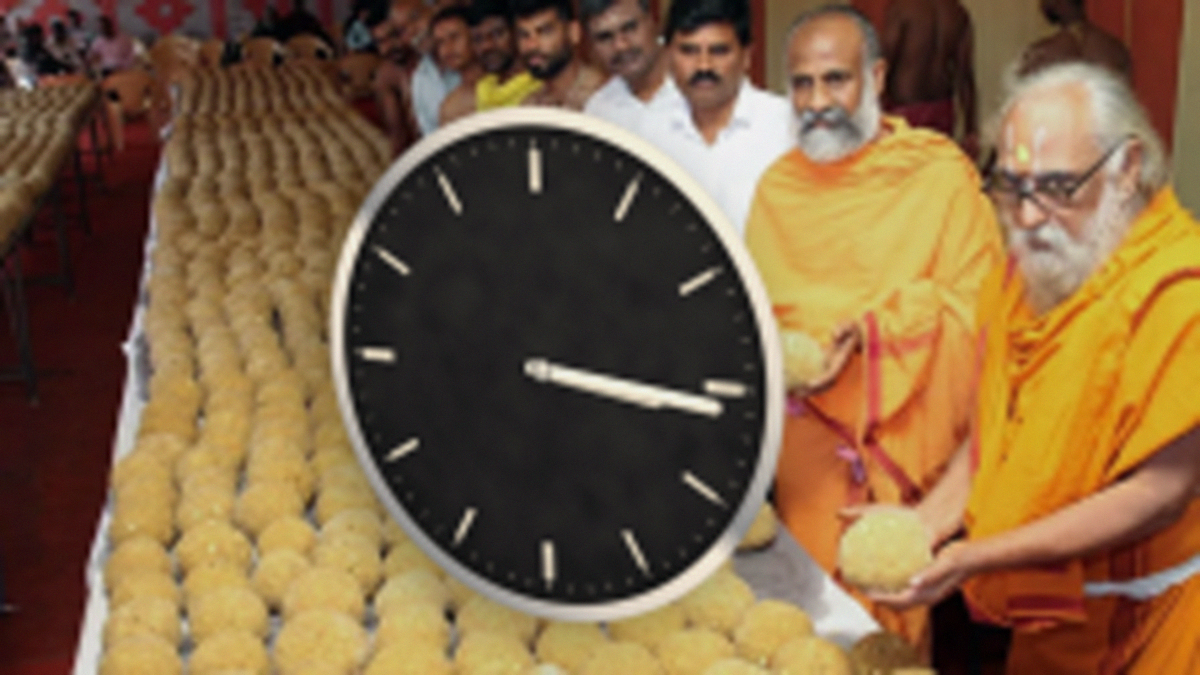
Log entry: 3h16
